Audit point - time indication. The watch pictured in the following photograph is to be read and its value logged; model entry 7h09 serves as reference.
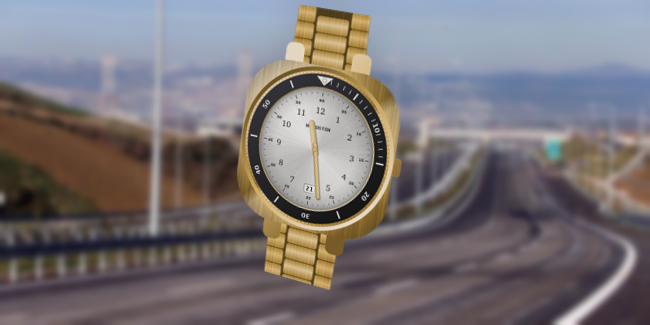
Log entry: 11h28
